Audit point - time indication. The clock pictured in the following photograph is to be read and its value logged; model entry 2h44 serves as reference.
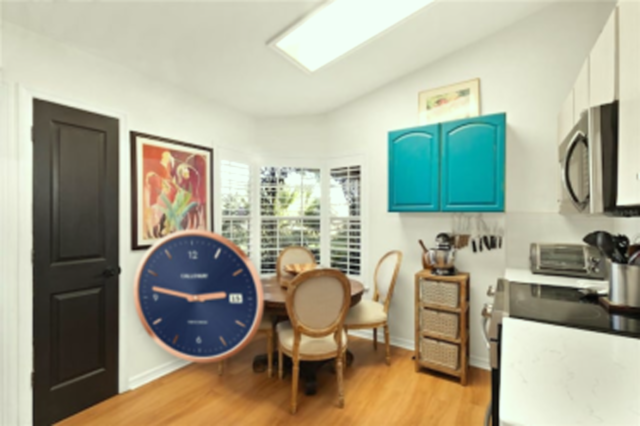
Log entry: 2h47
